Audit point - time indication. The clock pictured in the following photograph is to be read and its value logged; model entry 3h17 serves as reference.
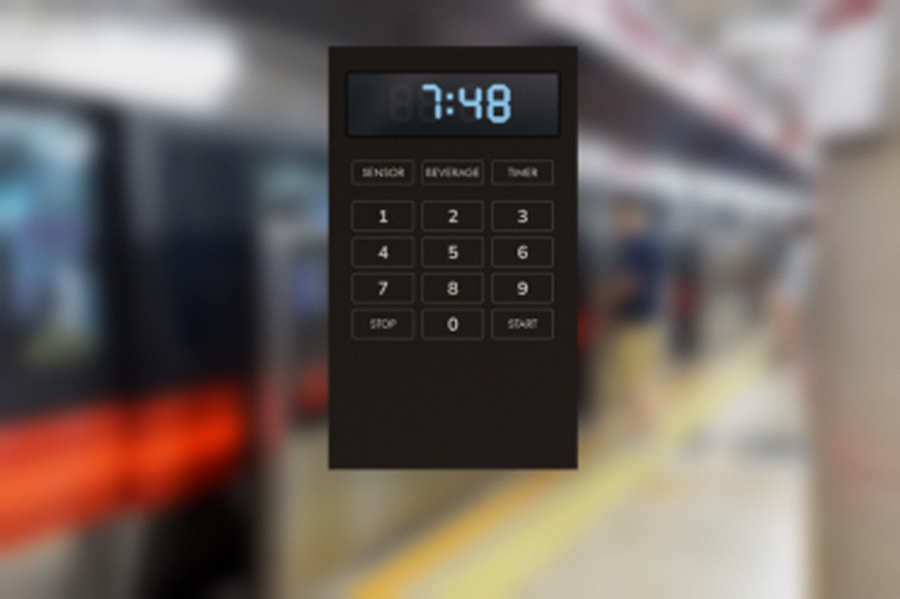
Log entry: 7h48
